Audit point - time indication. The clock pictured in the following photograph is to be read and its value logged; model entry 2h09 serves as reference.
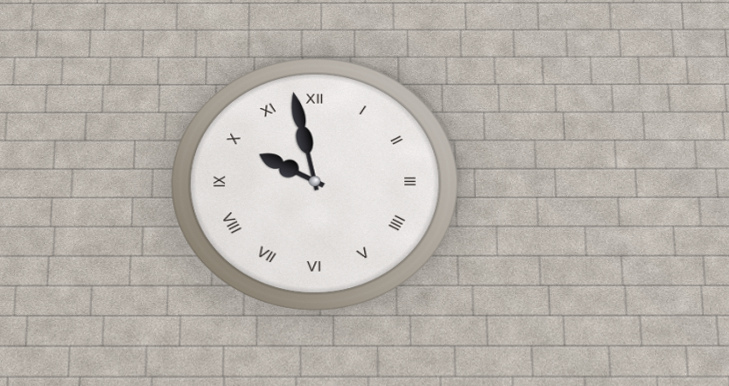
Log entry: 9h58
